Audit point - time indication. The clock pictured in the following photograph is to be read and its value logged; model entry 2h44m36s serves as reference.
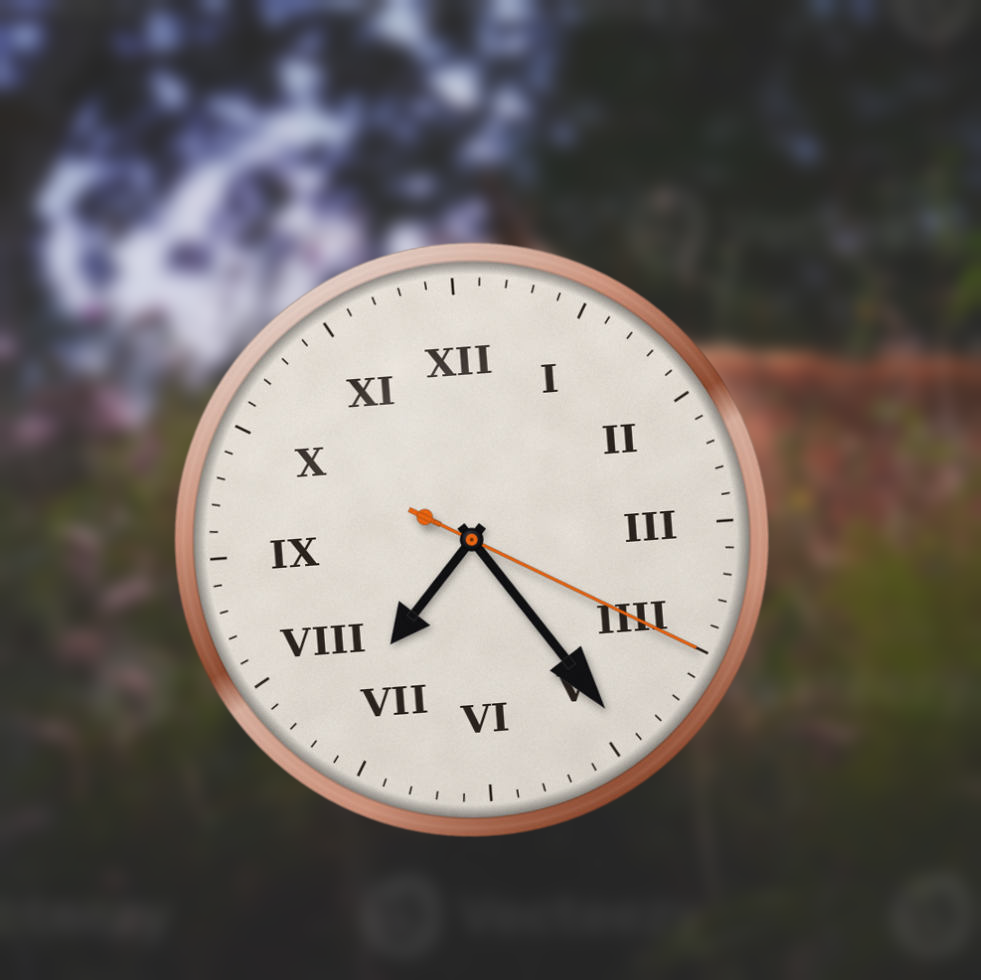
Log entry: 7h24m20s
